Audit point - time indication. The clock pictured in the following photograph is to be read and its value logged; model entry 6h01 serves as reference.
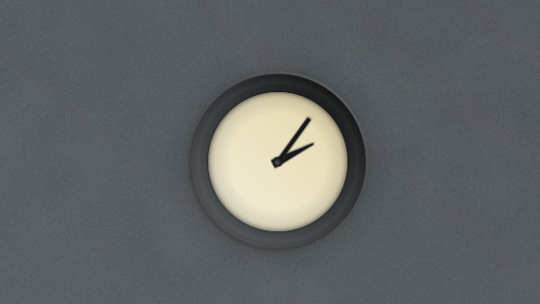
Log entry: 2h06
